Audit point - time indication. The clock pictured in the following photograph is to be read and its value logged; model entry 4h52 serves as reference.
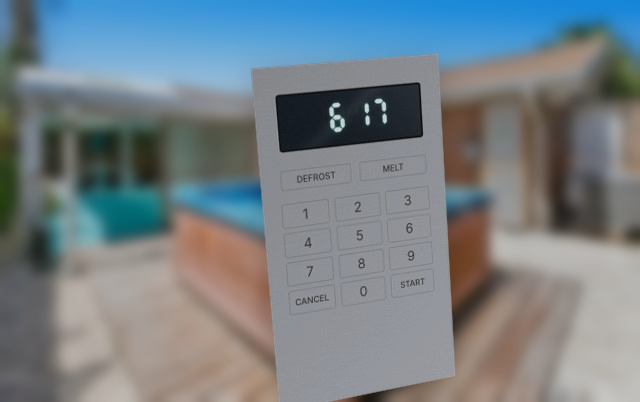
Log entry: 6h17
